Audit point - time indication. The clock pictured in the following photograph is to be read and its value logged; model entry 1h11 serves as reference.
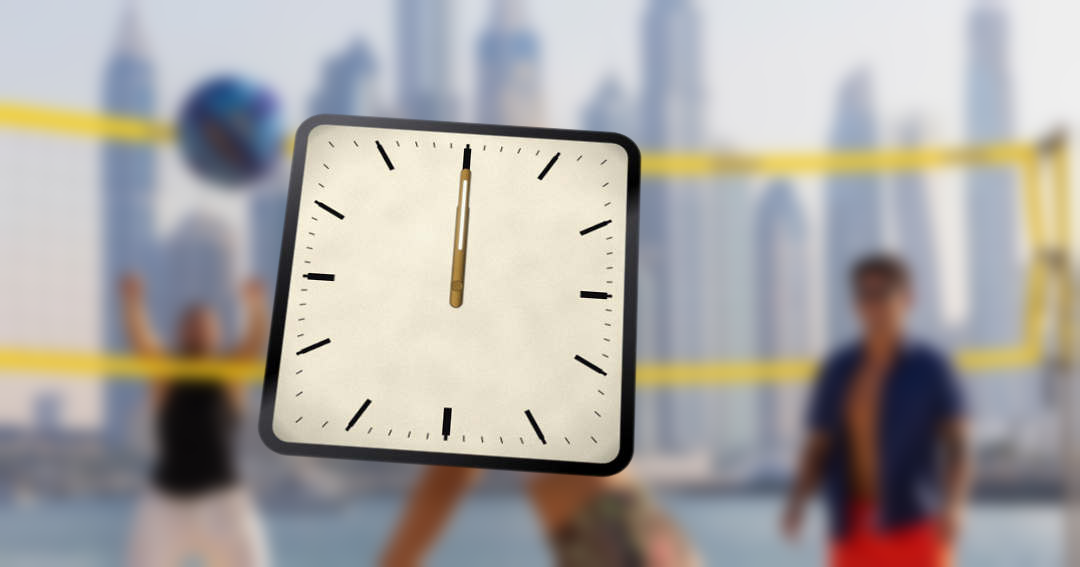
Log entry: 12h00
